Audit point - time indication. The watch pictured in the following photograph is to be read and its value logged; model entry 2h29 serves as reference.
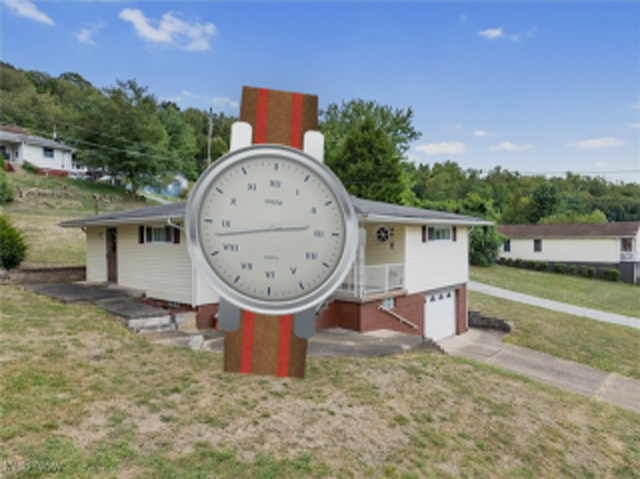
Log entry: 2h43
